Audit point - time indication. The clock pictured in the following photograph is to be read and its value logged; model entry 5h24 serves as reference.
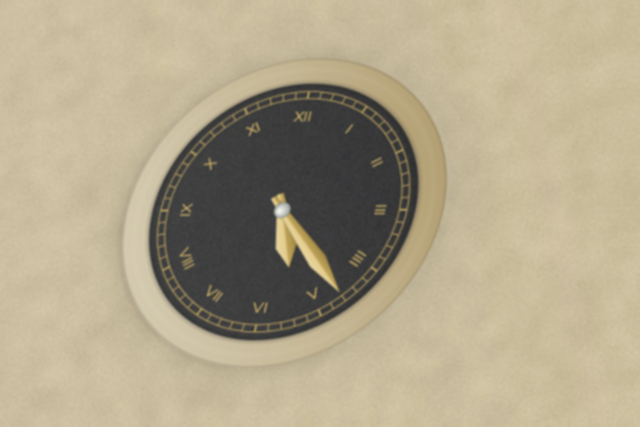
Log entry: 5h23
